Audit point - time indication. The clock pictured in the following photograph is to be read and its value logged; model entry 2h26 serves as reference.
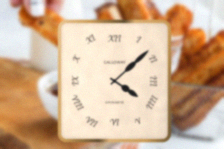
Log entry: 4h08
